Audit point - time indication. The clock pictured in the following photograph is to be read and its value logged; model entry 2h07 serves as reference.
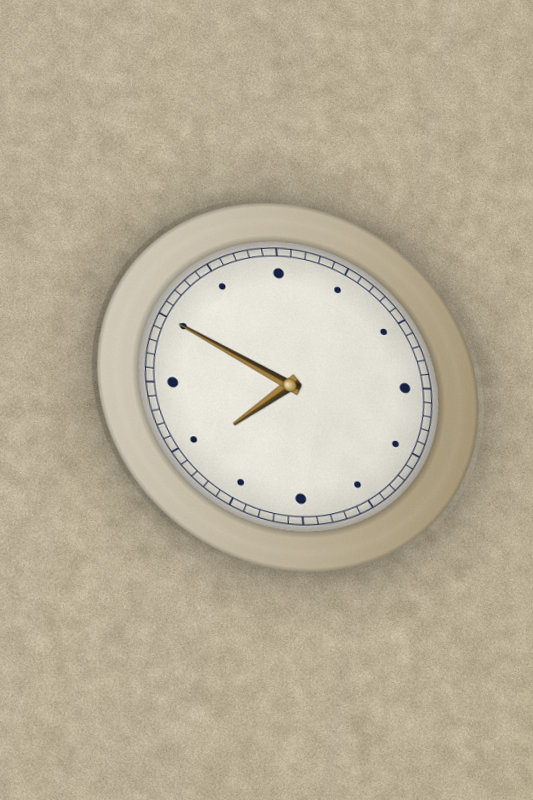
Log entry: 7h50
